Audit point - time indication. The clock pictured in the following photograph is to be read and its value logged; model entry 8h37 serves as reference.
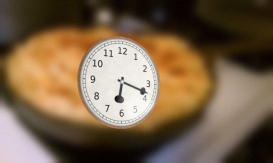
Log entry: 6h18
